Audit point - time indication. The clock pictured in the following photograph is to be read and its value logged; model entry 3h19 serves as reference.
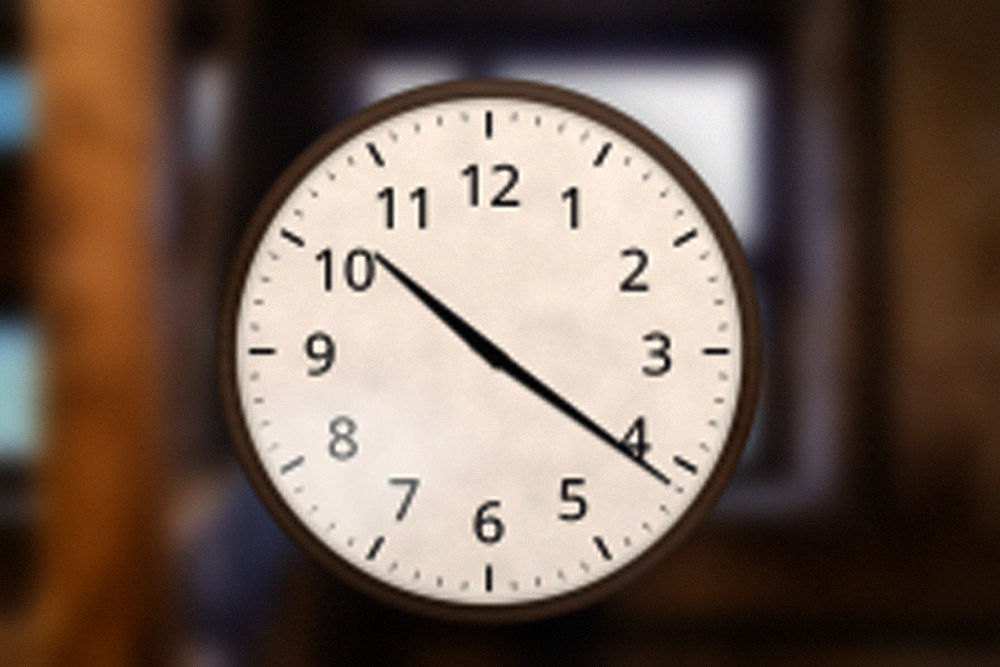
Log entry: 10h21
